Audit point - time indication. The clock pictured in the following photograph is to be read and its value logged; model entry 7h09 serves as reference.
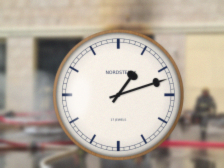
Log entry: 1h12
